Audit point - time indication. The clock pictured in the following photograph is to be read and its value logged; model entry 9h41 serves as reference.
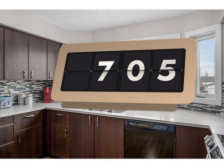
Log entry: 7h05
